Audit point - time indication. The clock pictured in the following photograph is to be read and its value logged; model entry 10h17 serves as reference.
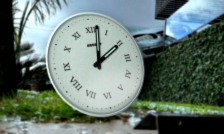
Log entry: 2h02
